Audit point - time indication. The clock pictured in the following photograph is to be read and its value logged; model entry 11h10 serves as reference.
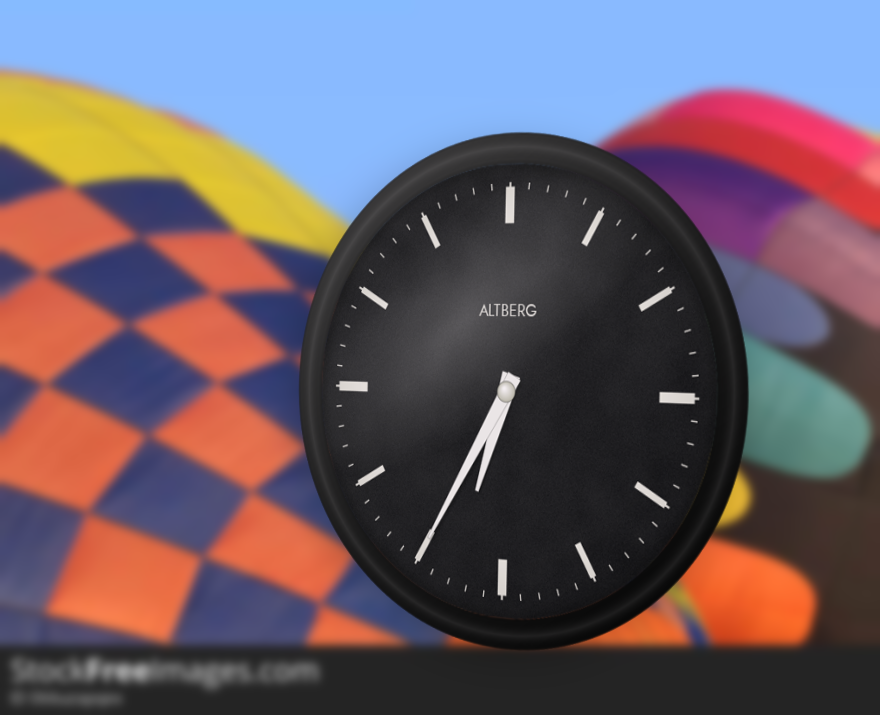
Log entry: 6h35
